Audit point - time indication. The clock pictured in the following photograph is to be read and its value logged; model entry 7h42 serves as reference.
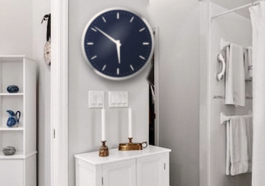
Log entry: 5h51
